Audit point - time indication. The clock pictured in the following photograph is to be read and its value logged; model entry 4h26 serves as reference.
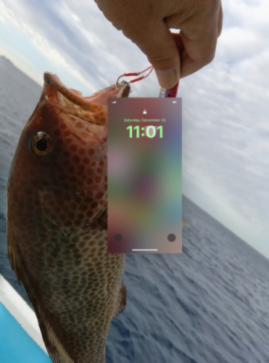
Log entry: 11h01
